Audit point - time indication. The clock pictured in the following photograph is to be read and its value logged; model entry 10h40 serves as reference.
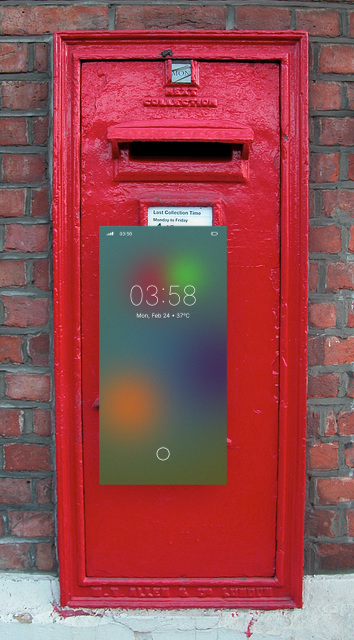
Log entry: 3h58
